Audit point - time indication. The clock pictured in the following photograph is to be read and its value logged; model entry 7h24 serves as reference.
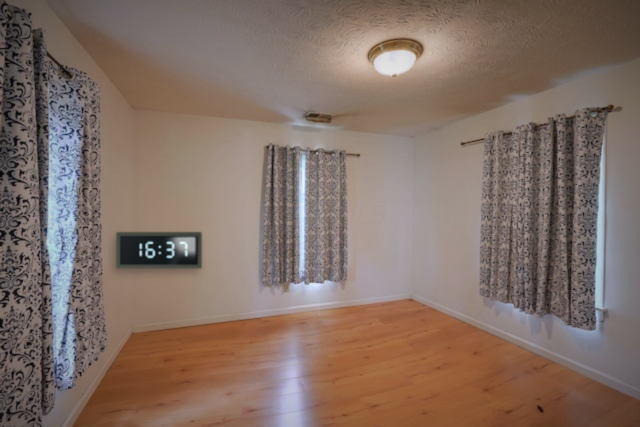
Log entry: 16h37
